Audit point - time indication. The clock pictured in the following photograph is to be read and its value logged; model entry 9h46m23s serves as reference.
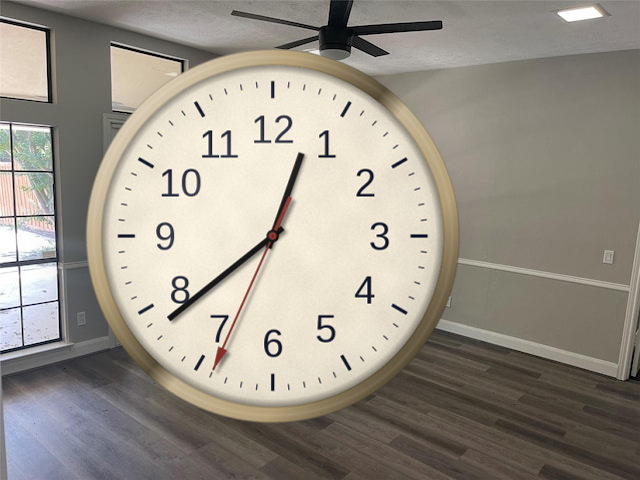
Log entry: 12h38m34s
